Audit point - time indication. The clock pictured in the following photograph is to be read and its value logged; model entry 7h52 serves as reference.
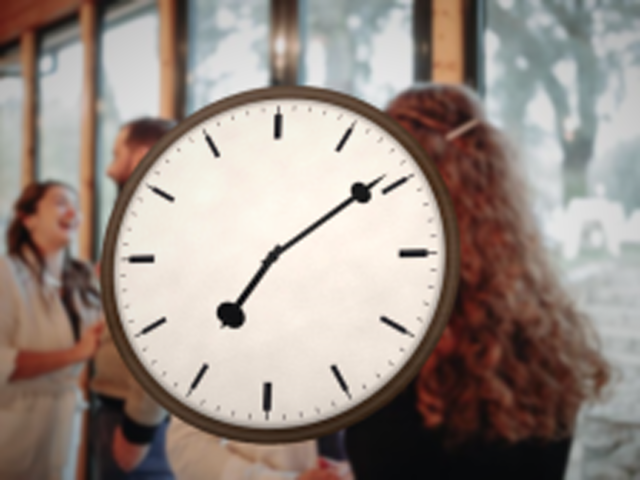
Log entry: 7h09
